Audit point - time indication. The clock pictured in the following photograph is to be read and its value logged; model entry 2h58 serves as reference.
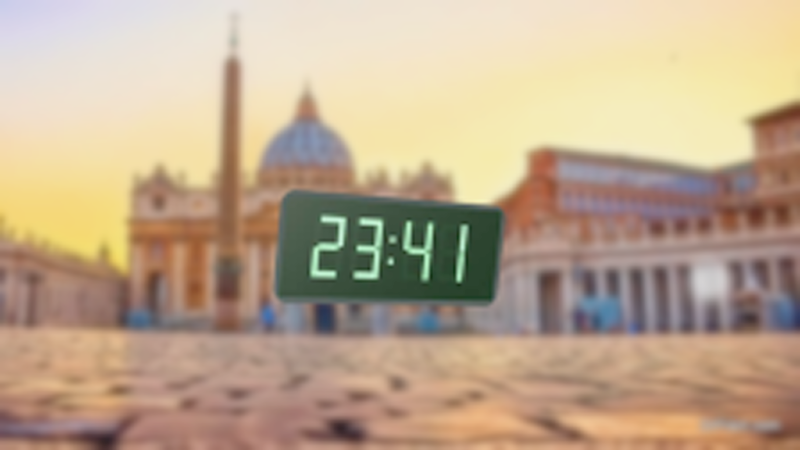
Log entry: 23h41
